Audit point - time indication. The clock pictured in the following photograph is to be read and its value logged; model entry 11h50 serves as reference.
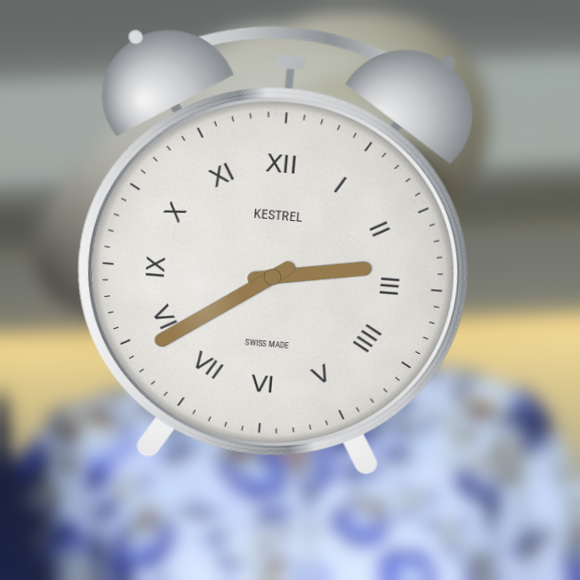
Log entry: 2h39
